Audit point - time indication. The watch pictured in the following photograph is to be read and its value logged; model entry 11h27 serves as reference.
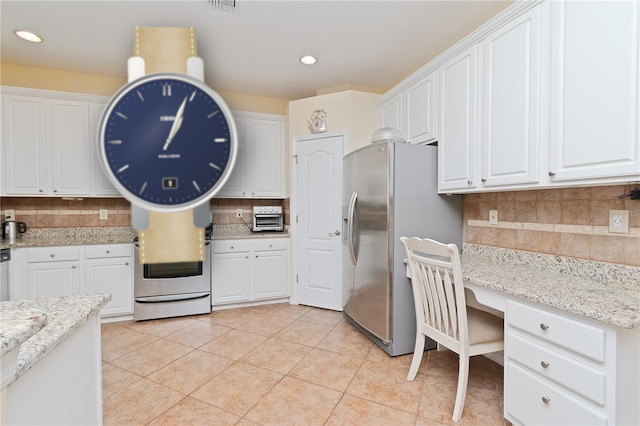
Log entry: 1h04
